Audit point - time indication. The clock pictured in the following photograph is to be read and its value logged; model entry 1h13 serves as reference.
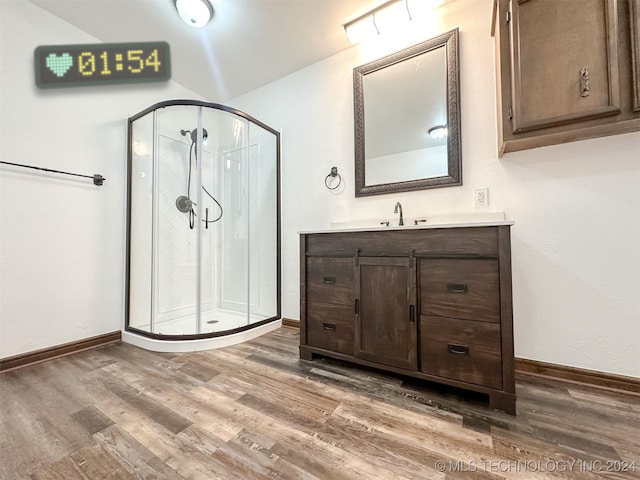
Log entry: 1h54
